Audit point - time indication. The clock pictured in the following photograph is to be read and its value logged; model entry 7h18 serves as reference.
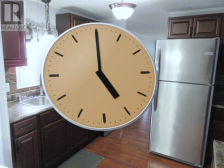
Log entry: 5h00
